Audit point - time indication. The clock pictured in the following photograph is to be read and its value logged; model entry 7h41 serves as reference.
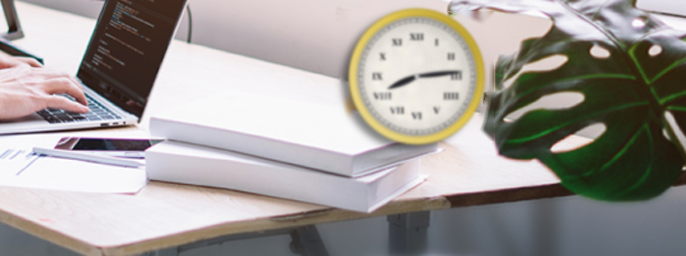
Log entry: 8h14
